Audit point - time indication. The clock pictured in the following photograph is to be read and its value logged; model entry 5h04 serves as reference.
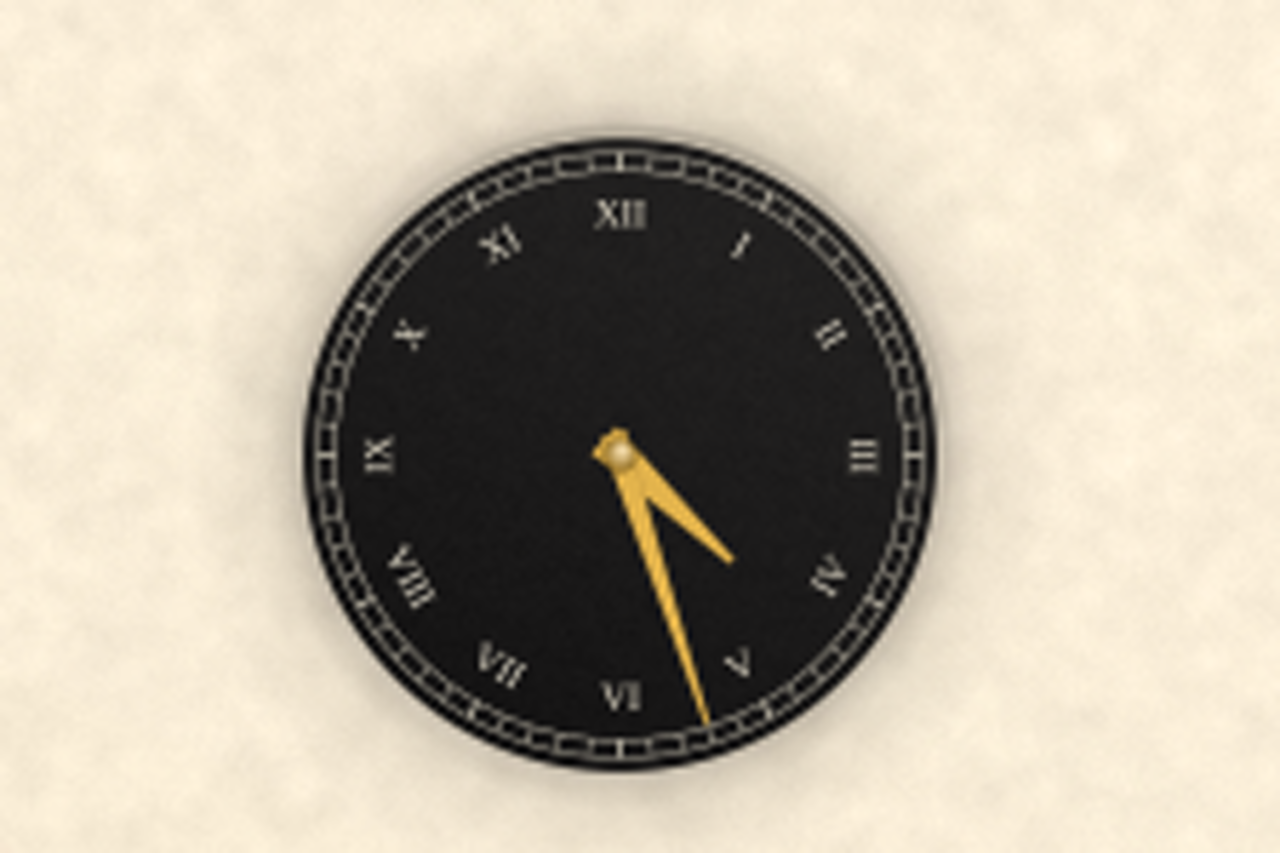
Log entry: 4h27
